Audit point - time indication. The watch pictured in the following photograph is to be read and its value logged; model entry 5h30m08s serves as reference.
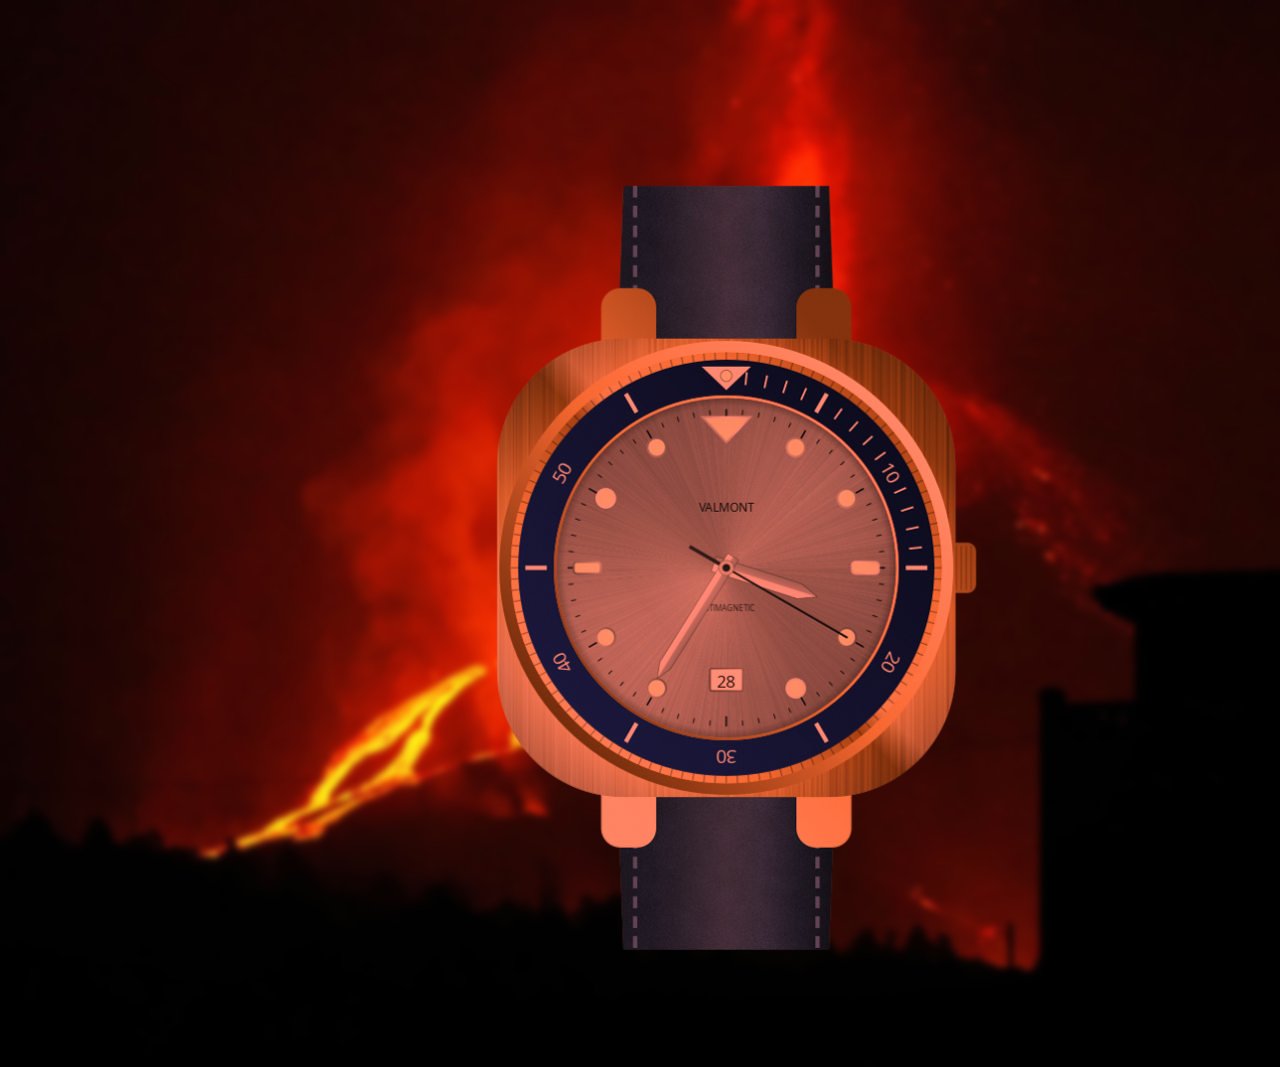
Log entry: 3h35m20s
